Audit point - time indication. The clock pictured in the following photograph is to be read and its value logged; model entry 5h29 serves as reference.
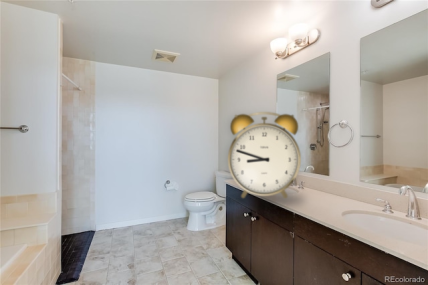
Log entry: 8h48
